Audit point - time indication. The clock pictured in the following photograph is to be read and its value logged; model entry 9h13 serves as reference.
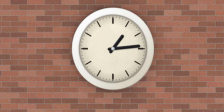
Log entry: 1h14
